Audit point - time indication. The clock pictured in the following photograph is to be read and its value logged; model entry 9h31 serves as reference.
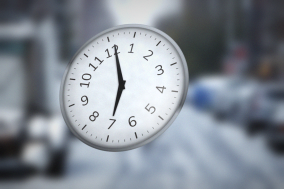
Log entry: 7h01
